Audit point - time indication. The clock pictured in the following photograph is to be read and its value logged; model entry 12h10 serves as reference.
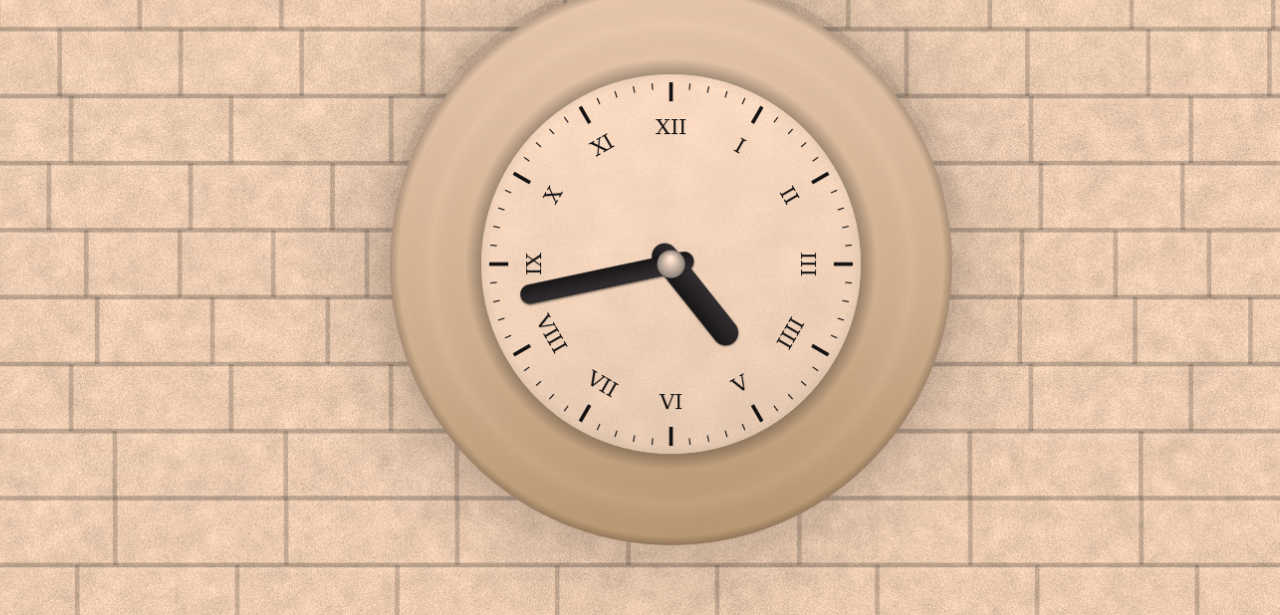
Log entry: 4h43
